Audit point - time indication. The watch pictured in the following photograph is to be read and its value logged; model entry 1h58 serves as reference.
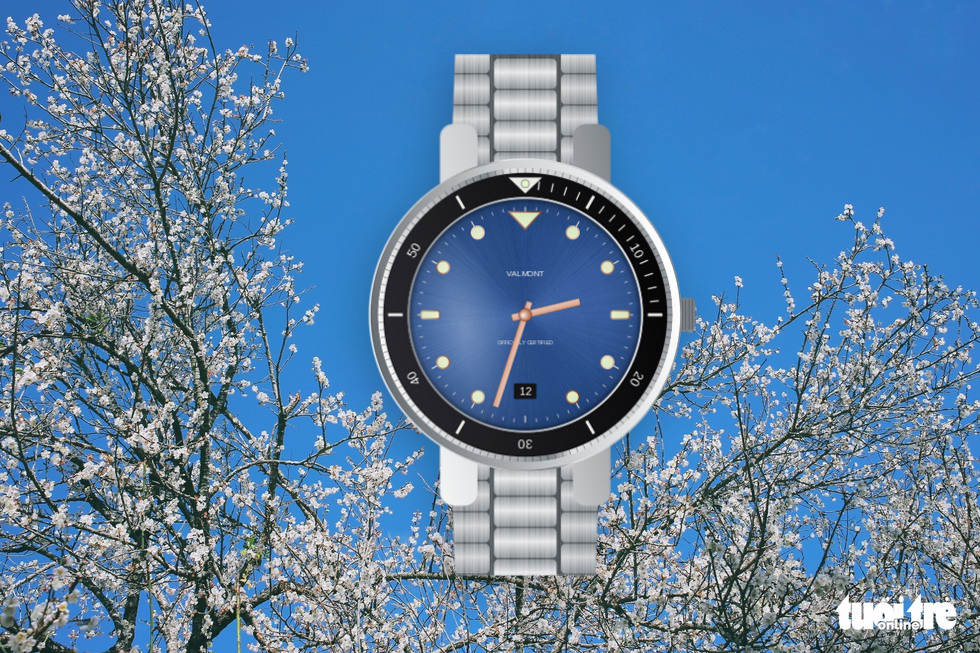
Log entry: 2h33
